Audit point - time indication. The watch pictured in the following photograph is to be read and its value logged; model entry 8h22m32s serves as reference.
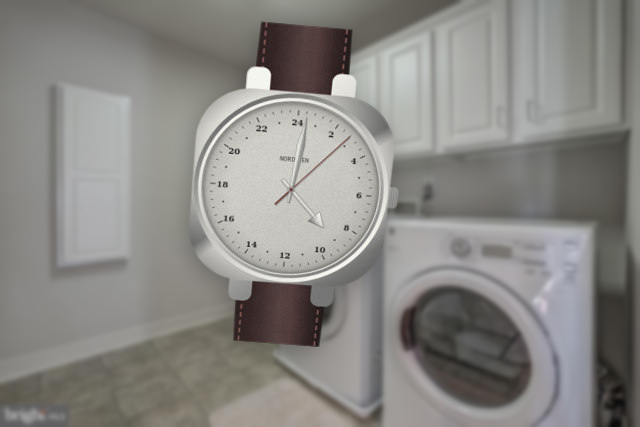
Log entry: 9h01m07s
